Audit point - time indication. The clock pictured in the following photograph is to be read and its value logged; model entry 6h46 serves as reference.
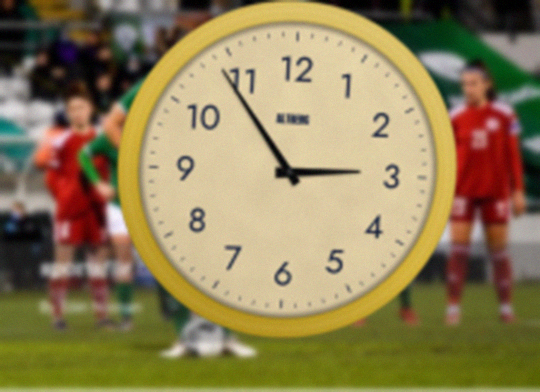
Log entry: 2h54
